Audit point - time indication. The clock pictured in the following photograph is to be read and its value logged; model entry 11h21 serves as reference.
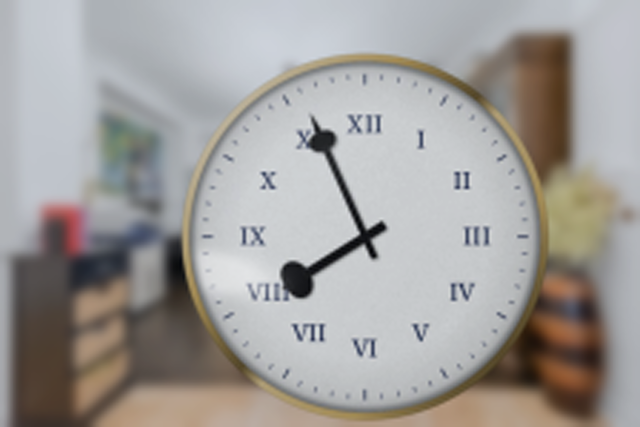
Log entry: 7h56
